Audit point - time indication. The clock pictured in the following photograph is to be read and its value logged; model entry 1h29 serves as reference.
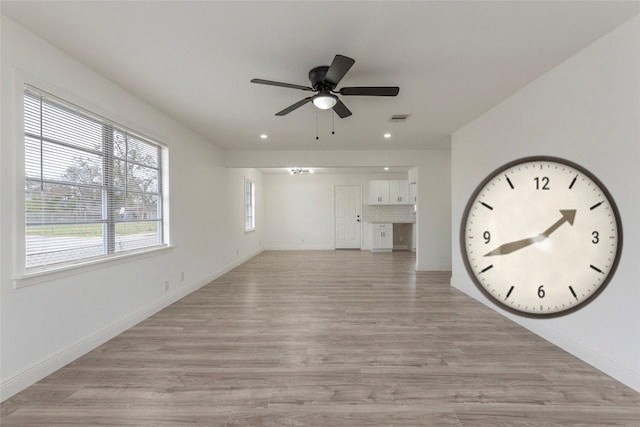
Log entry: 1h42
